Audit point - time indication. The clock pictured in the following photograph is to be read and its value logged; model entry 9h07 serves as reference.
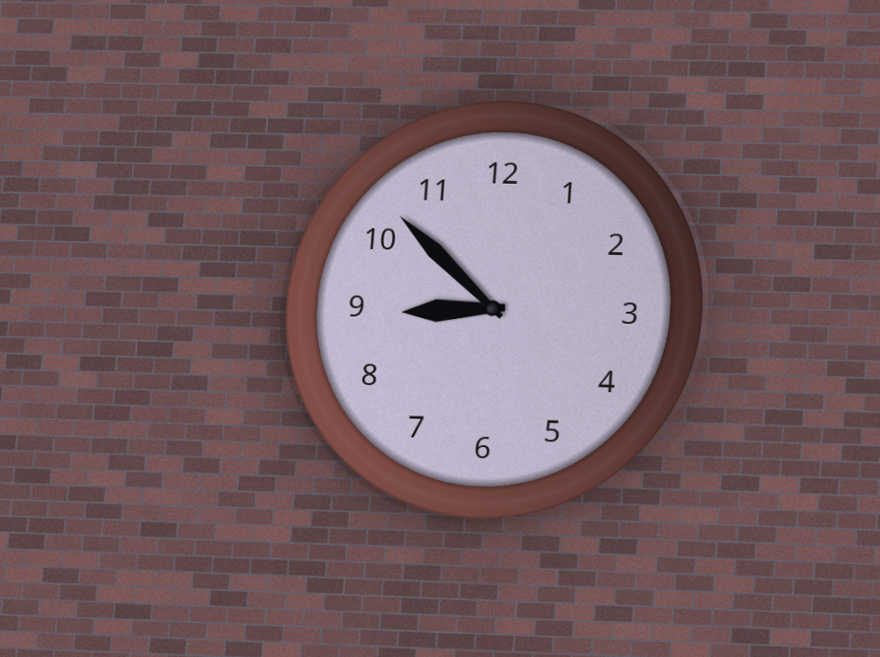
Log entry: 8h52
